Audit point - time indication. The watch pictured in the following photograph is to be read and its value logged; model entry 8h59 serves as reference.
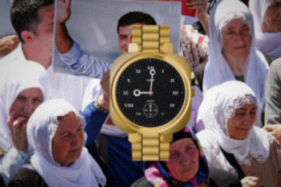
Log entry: 9h01
